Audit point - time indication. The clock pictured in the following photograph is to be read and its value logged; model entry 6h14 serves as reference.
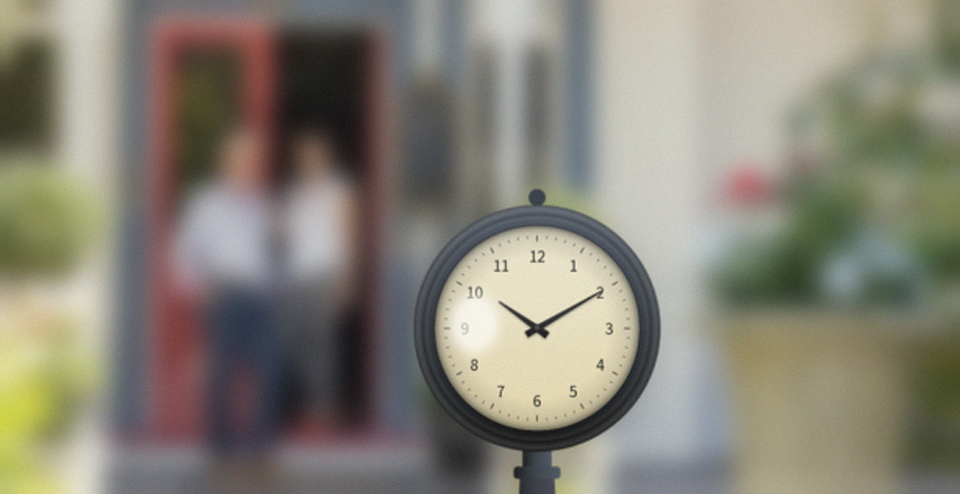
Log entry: 10h10
